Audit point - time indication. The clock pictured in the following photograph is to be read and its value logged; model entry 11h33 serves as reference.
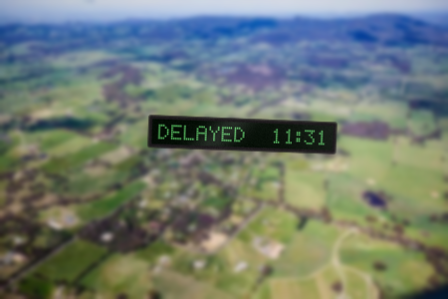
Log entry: 11h31
